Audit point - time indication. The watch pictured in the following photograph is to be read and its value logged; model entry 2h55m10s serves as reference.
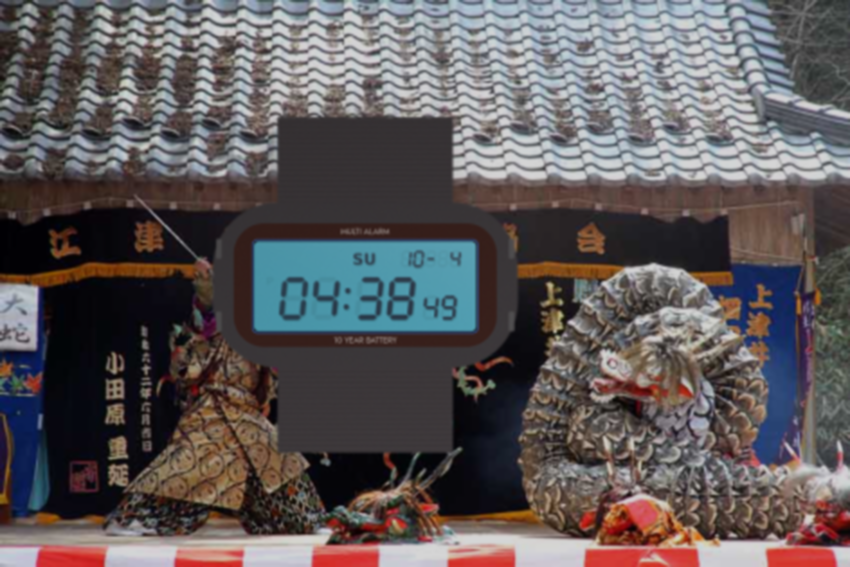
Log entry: 4h38m49s
